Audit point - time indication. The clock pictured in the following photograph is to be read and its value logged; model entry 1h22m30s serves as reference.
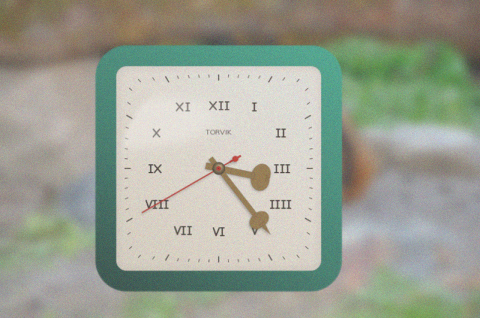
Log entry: 3h23m40s
